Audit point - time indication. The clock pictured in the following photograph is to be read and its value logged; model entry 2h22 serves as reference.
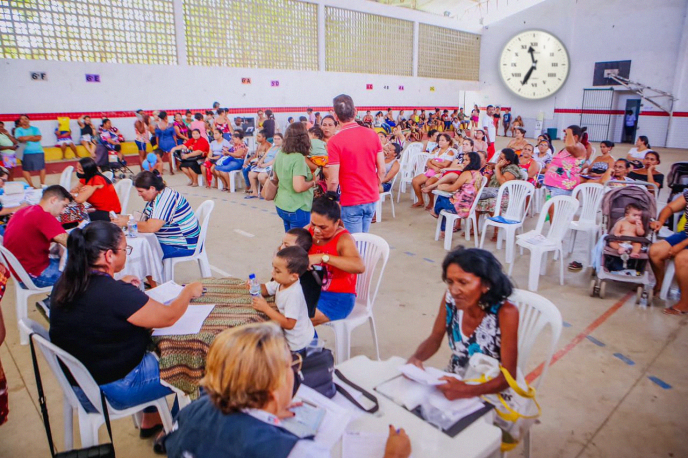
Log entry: 11h35
